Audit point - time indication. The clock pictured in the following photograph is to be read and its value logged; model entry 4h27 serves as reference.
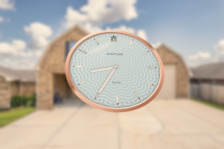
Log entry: 8h35
